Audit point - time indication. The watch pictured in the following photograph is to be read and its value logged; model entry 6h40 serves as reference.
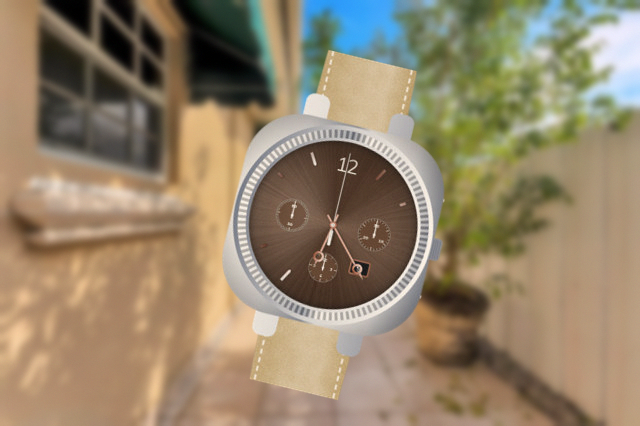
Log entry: 6h23
